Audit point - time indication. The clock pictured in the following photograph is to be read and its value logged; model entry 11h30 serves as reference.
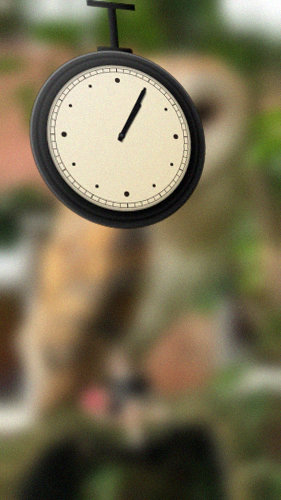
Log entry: 1h05
